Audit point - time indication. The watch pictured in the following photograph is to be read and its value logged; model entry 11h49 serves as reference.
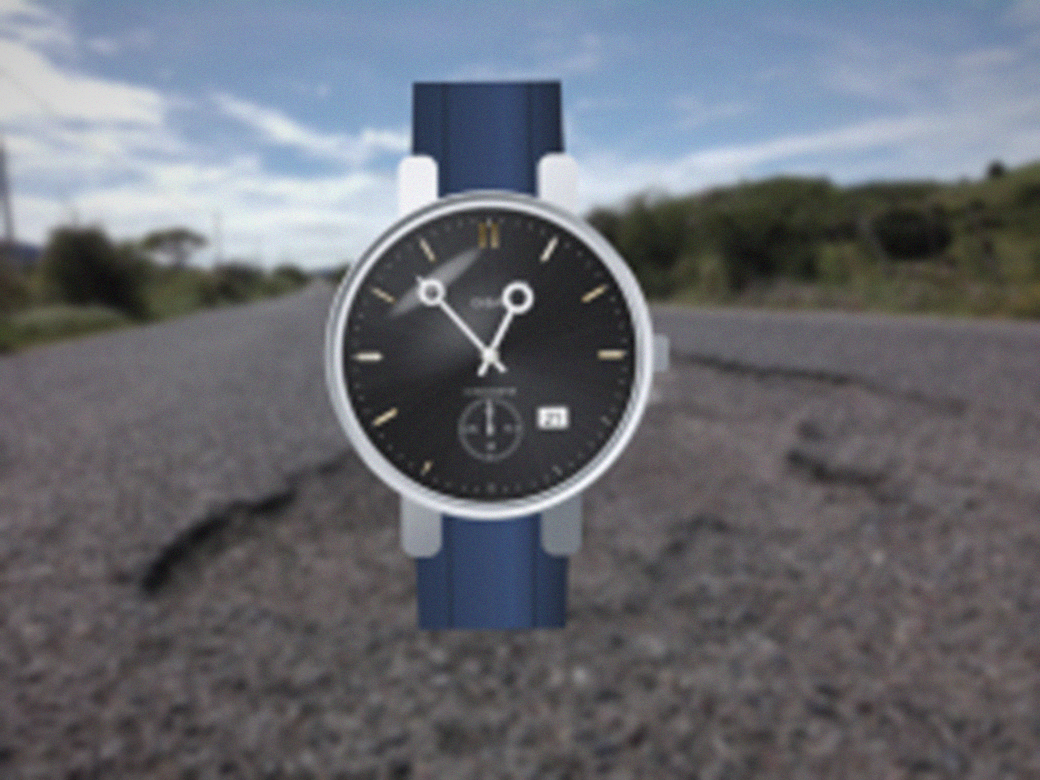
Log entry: 12h53
